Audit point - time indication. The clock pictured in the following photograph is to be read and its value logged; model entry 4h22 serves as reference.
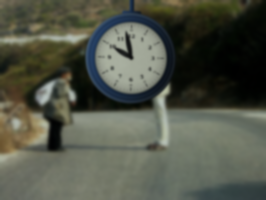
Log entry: 9h58
